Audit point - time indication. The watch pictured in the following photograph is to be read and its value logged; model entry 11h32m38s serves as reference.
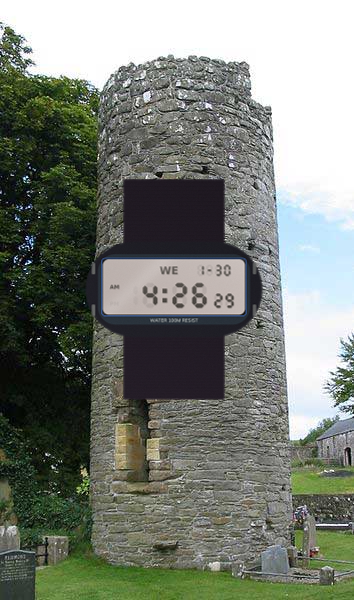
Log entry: 4h26m29s
